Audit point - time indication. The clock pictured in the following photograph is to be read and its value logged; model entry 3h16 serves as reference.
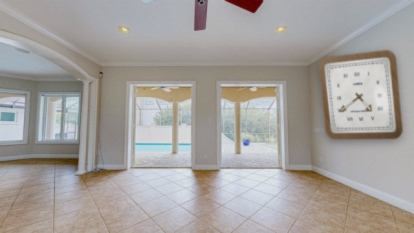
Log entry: 4h40
